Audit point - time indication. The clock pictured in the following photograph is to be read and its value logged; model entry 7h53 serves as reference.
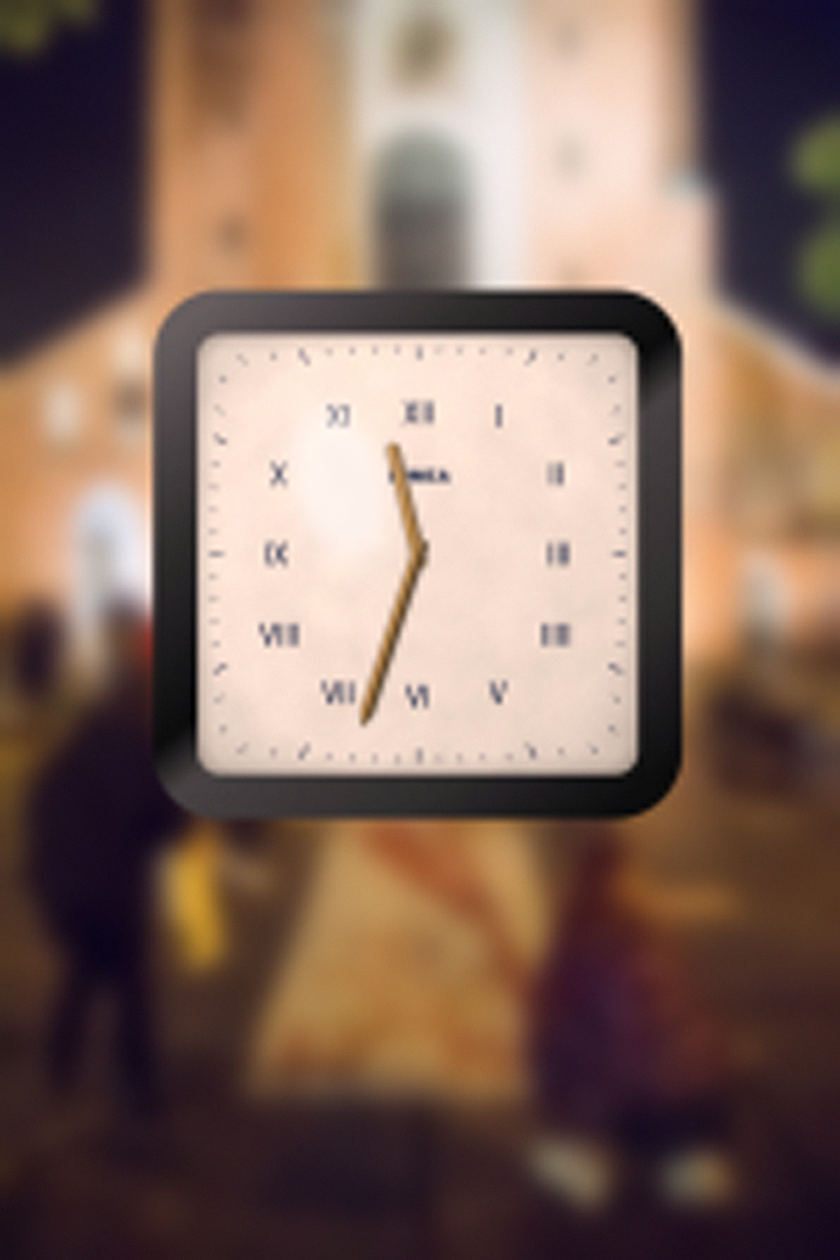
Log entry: 11h33
